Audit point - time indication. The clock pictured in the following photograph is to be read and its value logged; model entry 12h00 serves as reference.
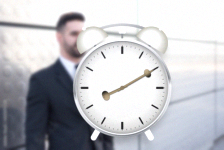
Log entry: 8h10
